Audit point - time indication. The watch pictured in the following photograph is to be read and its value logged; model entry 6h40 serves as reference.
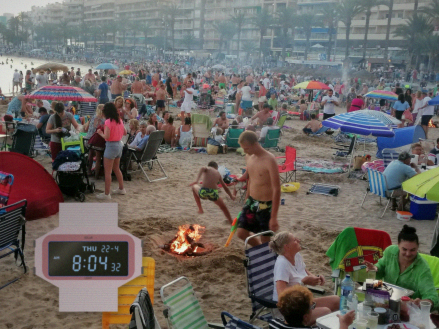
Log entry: 8h04
